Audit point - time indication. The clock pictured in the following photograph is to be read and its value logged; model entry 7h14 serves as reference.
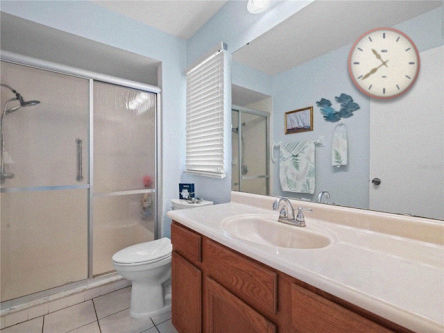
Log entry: 10h39
